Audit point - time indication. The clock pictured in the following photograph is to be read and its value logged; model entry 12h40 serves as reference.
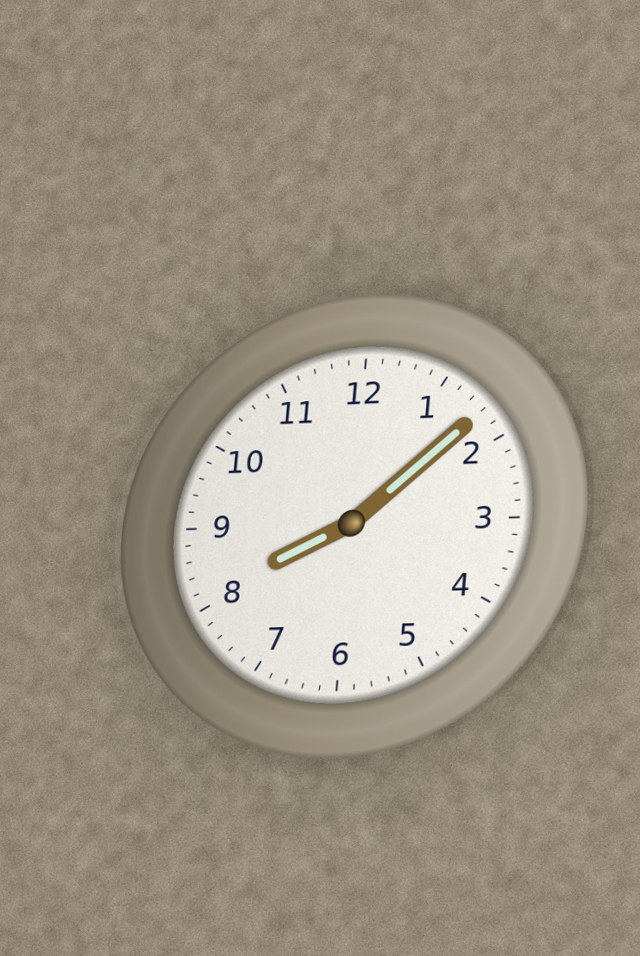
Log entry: 8h08
